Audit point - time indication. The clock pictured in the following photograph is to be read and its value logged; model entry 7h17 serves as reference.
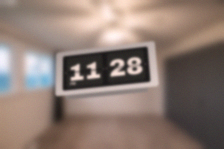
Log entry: 11h28
